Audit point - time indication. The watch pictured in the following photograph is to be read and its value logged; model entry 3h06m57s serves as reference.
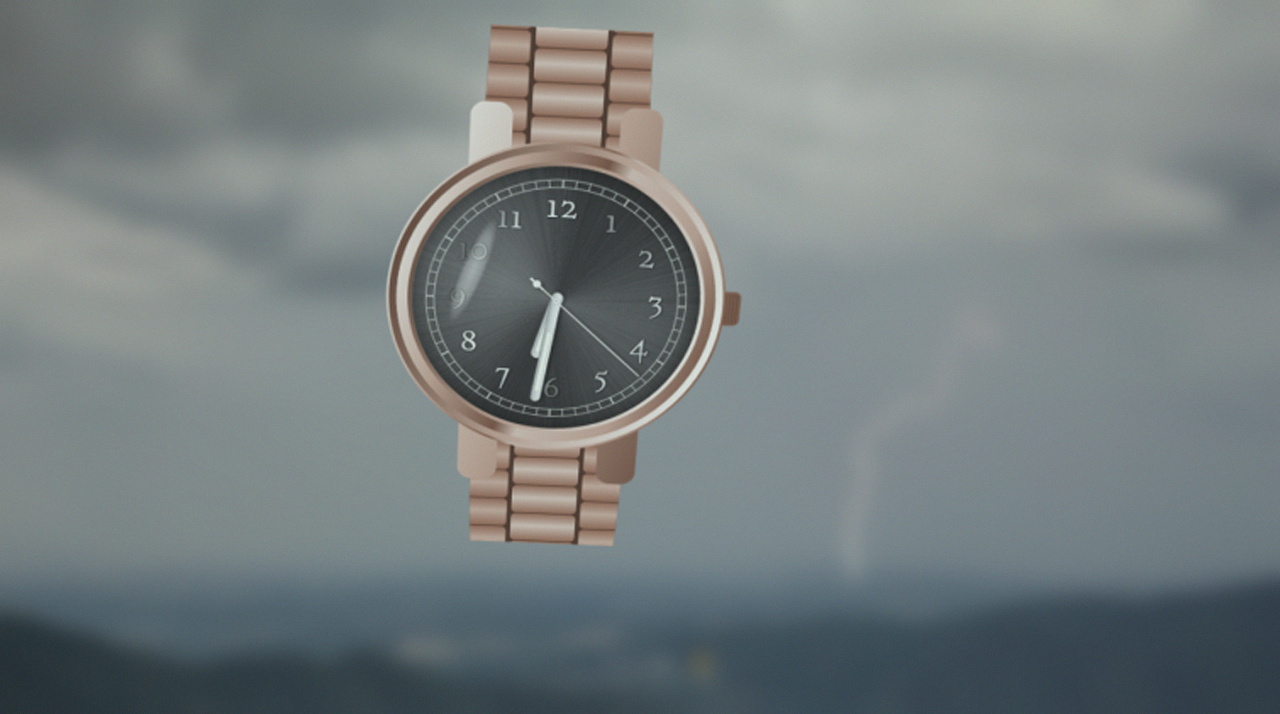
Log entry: 6h31m22s
